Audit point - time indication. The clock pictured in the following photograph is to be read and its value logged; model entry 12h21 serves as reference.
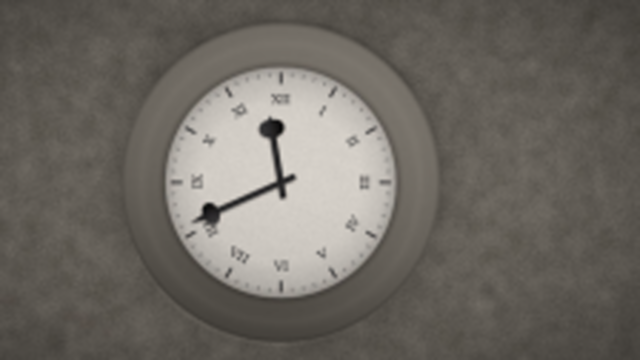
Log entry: 11h41
